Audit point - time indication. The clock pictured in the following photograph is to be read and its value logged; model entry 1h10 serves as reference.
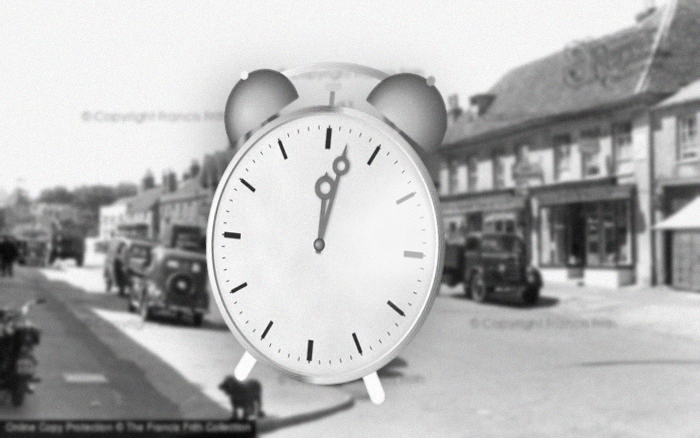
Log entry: 12h02
